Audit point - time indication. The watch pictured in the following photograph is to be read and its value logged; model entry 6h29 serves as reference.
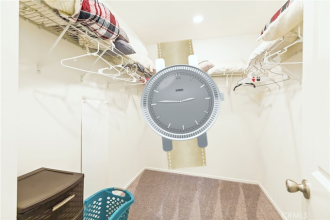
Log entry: 2h46
